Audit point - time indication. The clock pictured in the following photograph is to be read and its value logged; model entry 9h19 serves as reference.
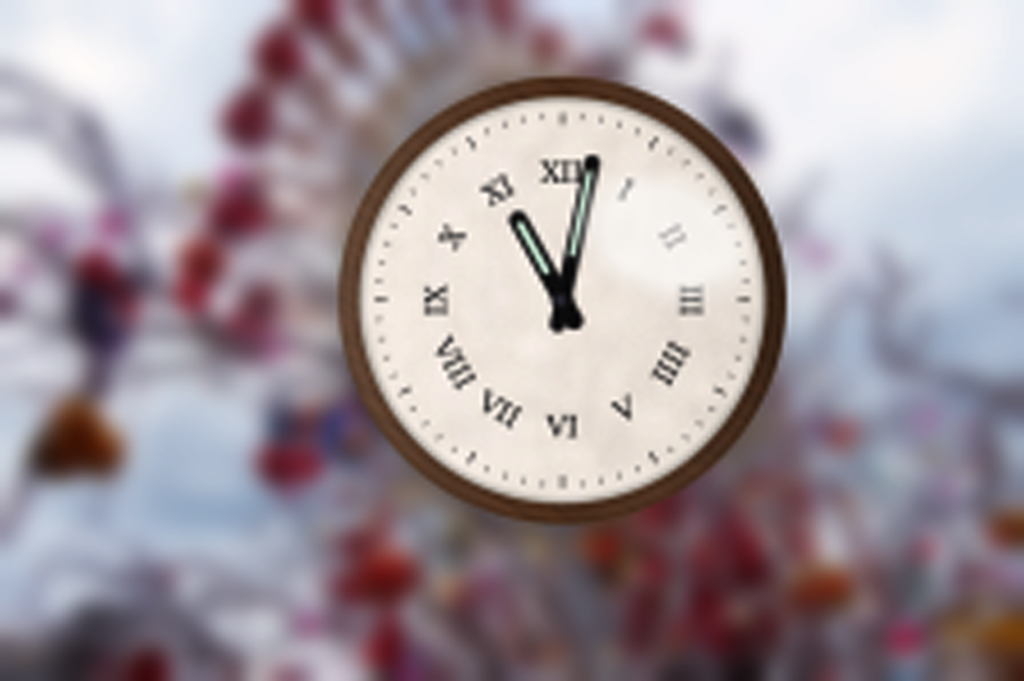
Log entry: 11h02
